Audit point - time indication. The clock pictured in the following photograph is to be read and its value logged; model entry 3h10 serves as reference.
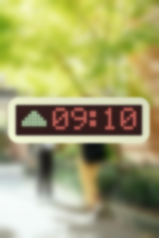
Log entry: 9h10
